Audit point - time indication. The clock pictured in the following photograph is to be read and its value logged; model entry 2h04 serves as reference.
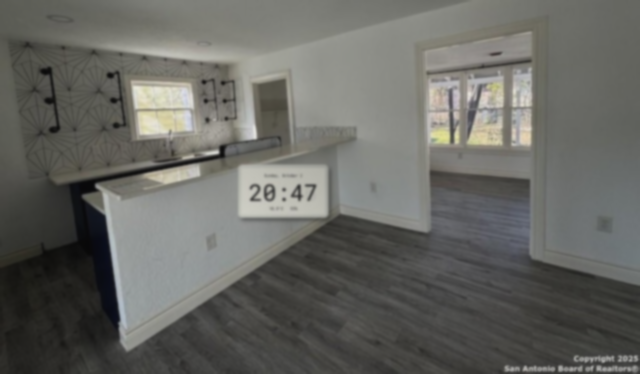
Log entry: 20h47
